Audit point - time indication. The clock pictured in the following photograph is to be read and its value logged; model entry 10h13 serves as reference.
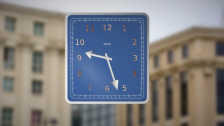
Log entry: 9h27
